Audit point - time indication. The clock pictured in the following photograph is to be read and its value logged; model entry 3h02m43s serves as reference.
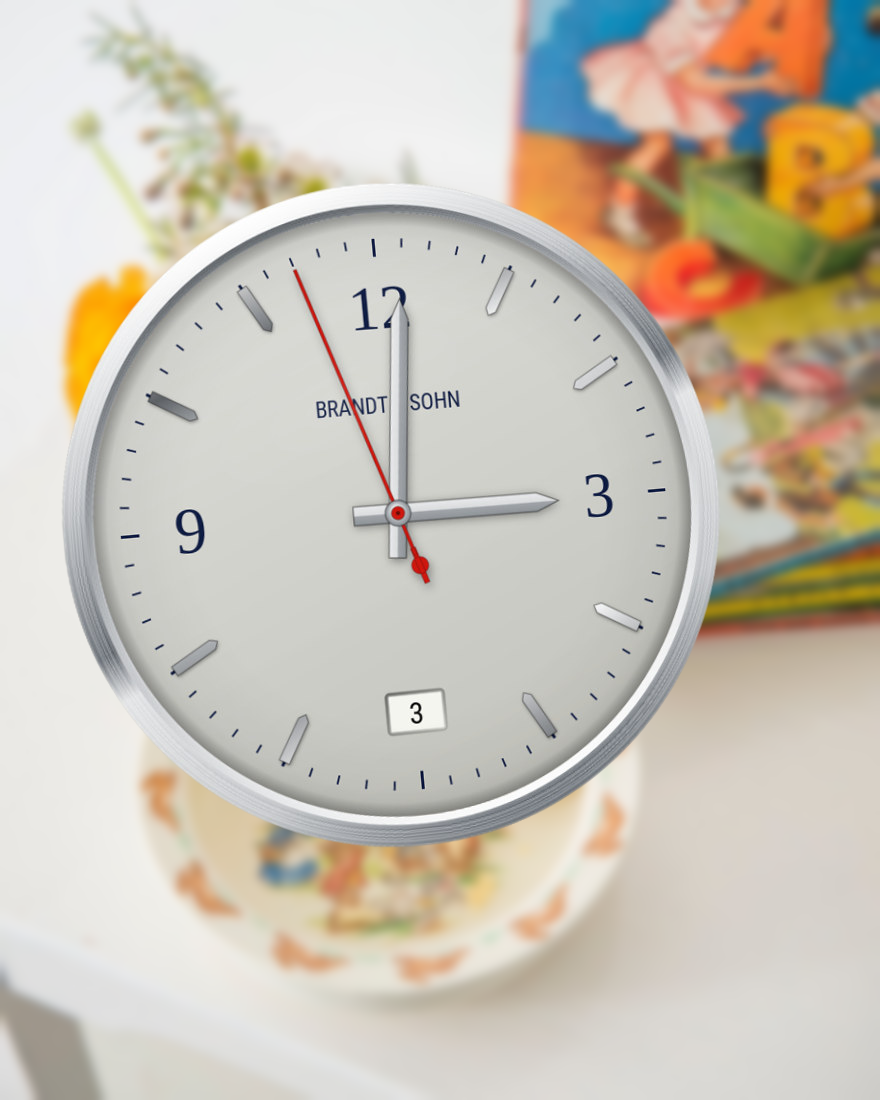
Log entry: 3h00m57s
